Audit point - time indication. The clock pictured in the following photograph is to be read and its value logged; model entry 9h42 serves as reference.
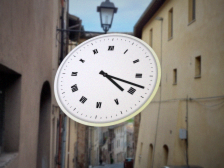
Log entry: 4h18
